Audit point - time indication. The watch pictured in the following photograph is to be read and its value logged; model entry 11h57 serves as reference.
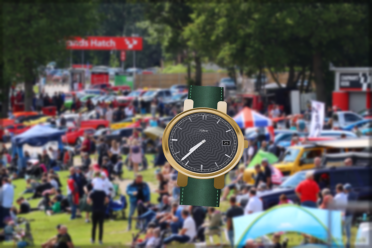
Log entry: 7h37
